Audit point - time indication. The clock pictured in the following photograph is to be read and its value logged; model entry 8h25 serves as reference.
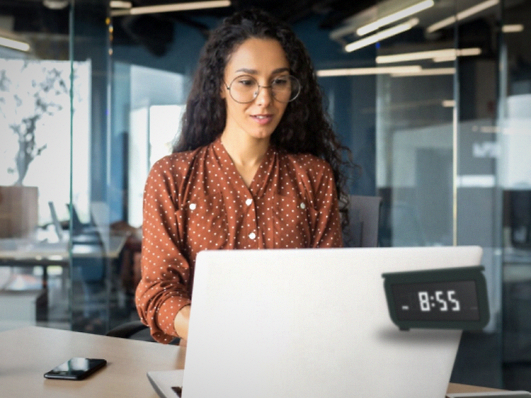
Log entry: 8h55
